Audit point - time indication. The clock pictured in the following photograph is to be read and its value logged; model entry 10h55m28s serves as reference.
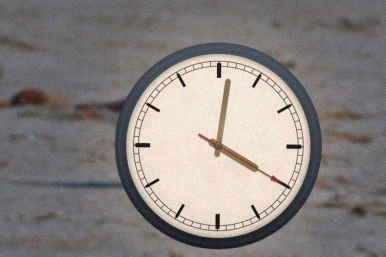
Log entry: 4h01m20s
